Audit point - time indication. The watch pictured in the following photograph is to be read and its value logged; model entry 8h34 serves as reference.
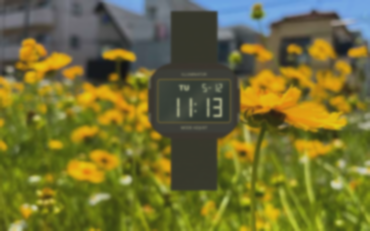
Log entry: 11h13
